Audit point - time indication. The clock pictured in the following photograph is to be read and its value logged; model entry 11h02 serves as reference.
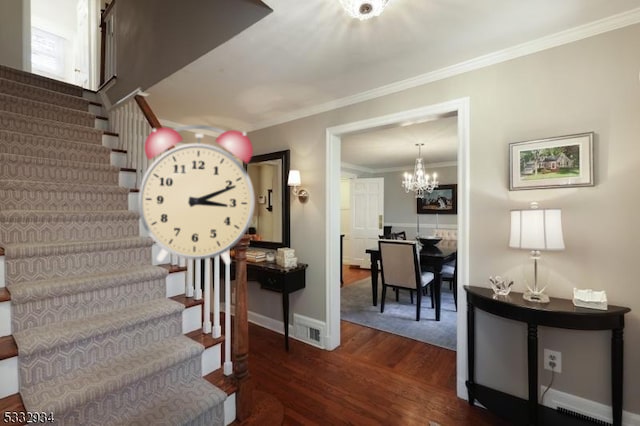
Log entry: 3h11
